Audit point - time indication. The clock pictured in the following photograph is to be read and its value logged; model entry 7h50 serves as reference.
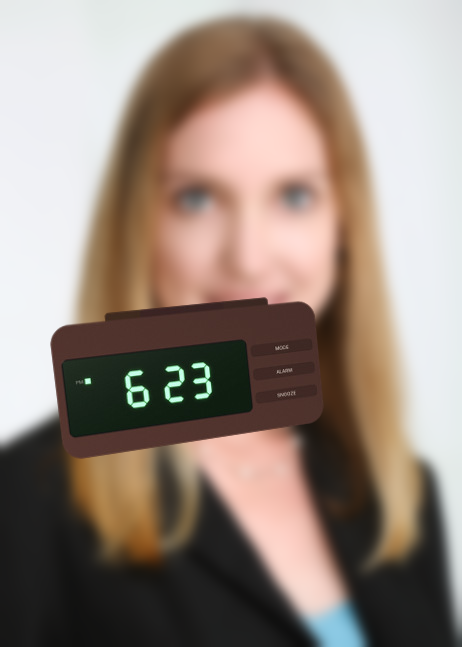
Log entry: 6h23
